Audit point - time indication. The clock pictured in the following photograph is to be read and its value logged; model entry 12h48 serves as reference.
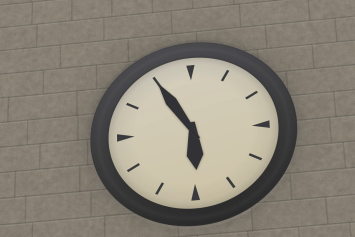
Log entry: 5h55
